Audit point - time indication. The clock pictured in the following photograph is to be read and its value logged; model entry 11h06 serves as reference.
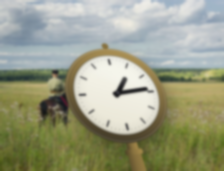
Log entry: 1h14
